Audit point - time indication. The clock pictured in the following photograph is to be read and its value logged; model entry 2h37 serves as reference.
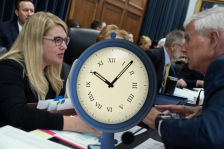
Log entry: 10h07
